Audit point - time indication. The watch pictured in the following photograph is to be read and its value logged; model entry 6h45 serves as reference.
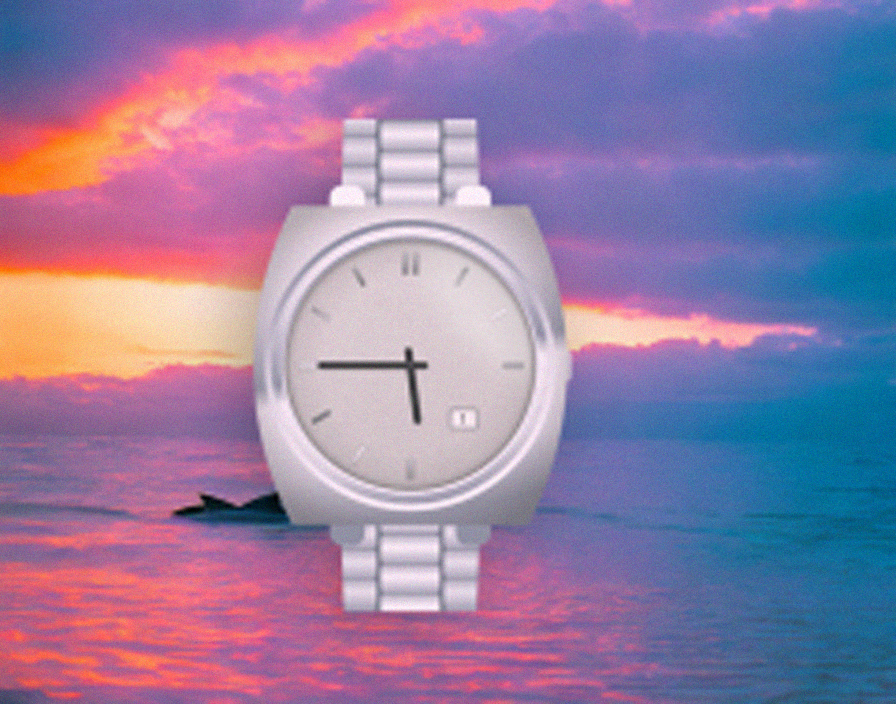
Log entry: 5h45
